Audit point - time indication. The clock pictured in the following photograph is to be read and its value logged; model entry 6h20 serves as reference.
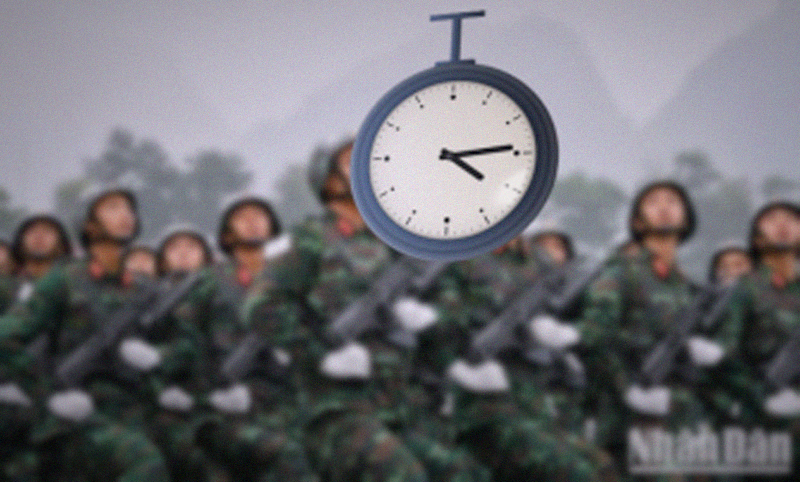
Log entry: 4h14
